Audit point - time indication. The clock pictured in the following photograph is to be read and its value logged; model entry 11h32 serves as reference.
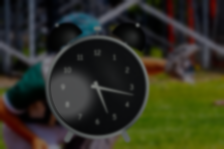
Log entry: 5h17
